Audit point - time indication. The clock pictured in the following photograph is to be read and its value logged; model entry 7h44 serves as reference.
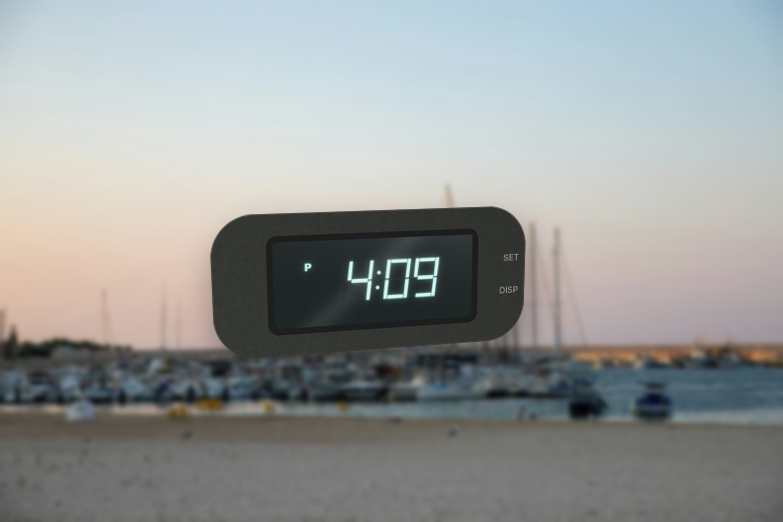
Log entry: 4h09
